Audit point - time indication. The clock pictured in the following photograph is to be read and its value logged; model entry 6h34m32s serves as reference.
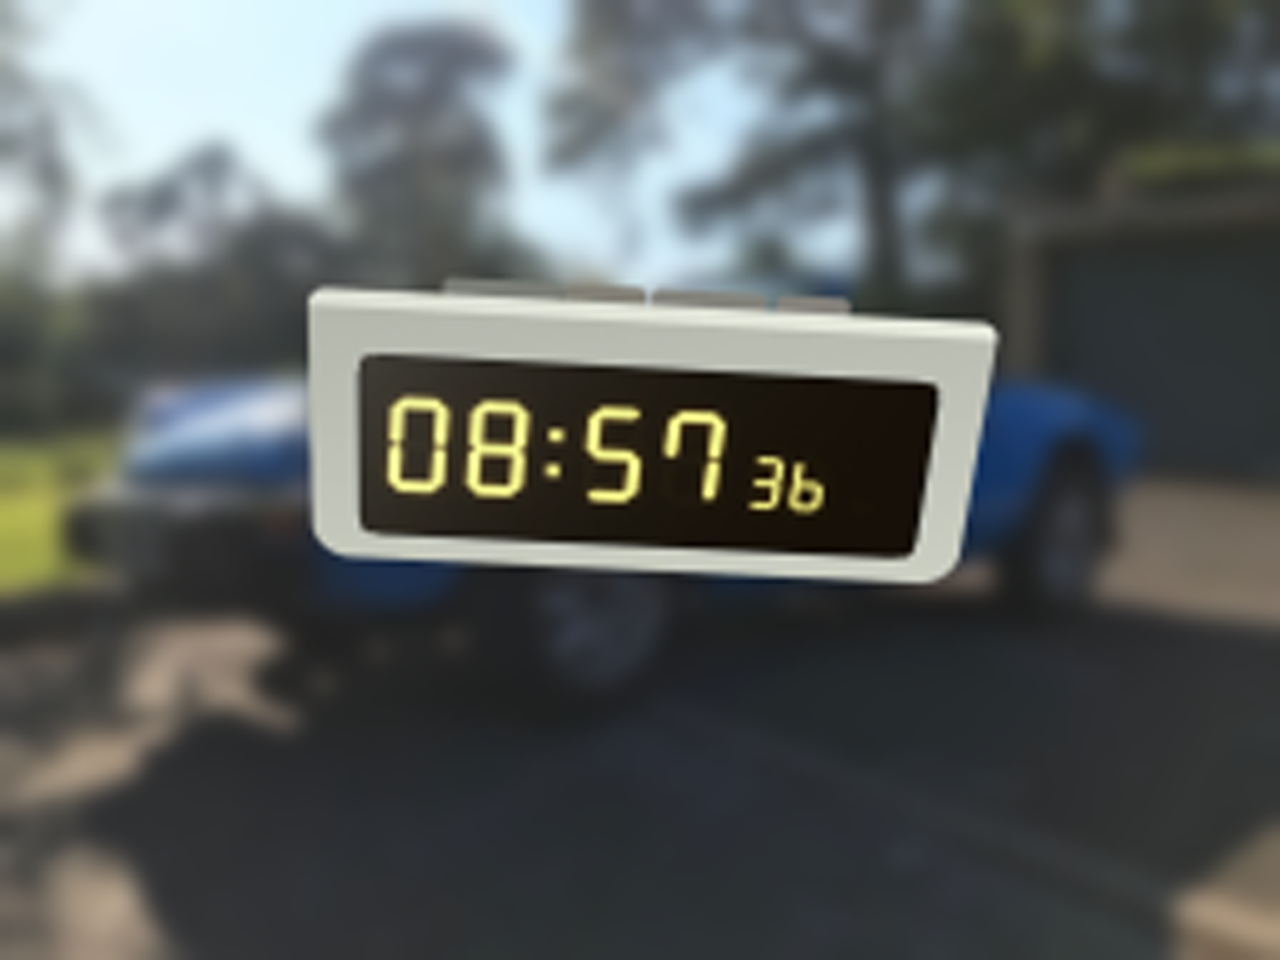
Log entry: 8h57m36s
